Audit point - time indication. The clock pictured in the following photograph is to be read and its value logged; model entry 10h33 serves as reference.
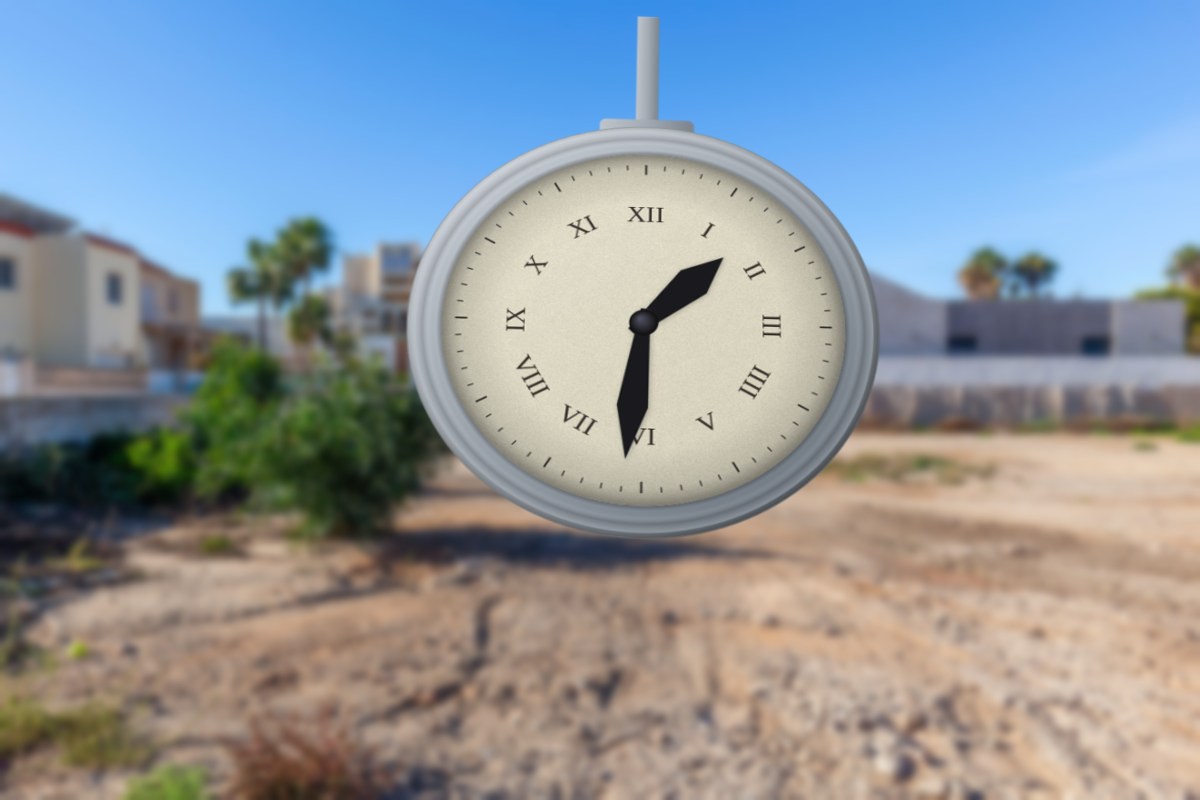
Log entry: 1h31
